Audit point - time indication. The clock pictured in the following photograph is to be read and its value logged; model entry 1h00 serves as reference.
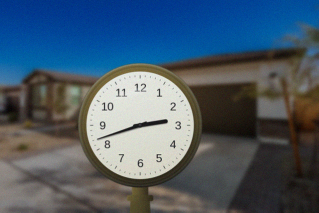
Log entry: 2h42
